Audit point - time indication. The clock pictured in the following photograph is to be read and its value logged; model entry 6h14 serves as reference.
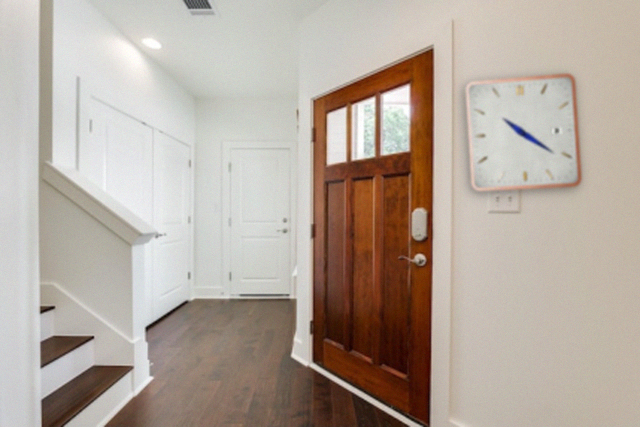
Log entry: 10h21
